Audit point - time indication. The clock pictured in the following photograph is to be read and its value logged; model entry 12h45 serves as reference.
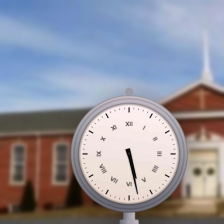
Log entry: 5h28
